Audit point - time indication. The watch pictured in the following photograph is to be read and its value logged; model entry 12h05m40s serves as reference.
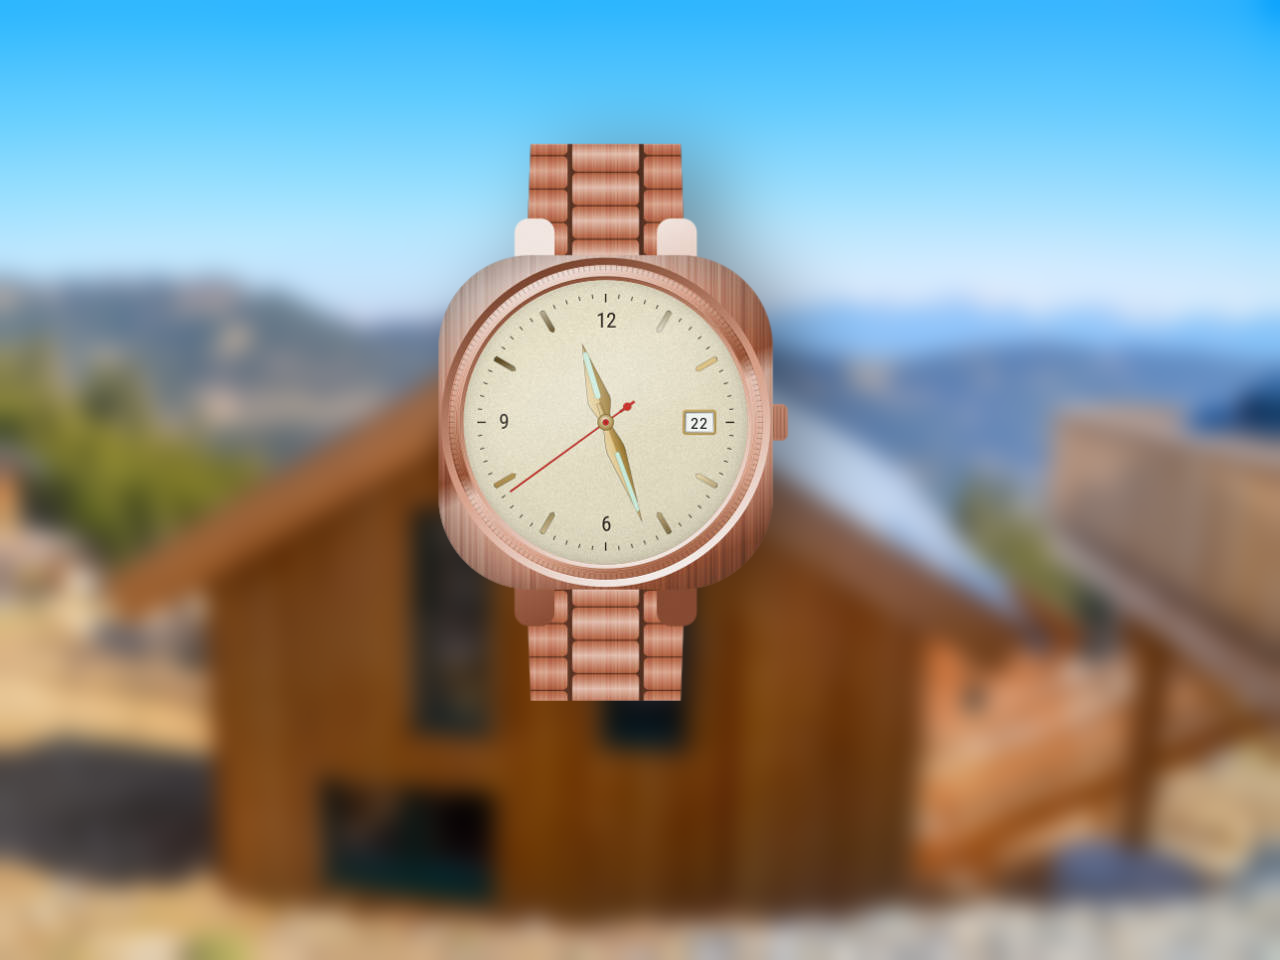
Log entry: 11h26m39s
